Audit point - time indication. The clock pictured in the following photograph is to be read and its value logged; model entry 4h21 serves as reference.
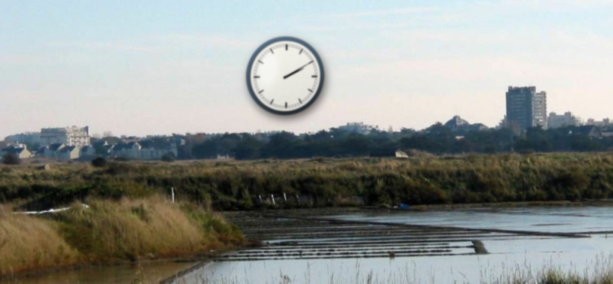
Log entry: 2h10
